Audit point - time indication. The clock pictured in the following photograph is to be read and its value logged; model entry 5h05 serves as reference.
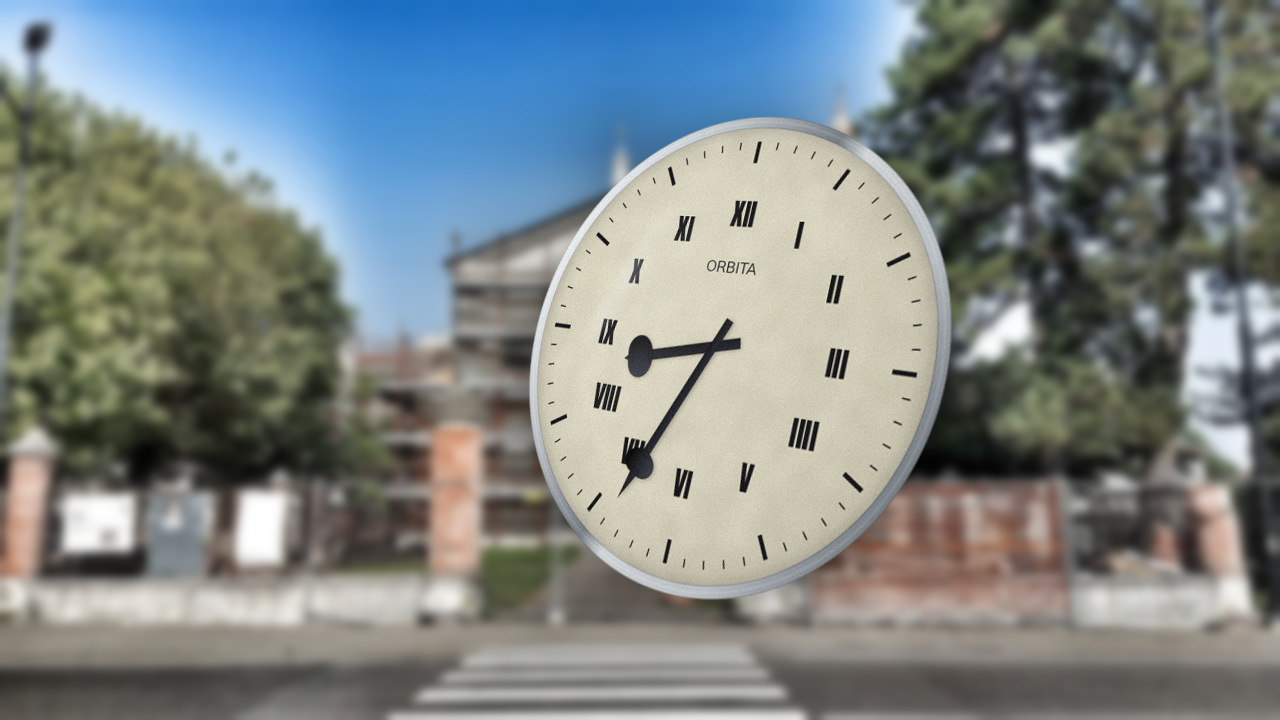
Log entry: 8h34
